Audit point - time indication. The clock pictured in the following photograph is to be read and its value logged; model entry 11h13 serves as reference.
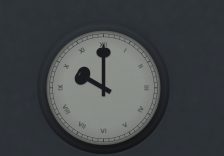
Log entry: 10h00
